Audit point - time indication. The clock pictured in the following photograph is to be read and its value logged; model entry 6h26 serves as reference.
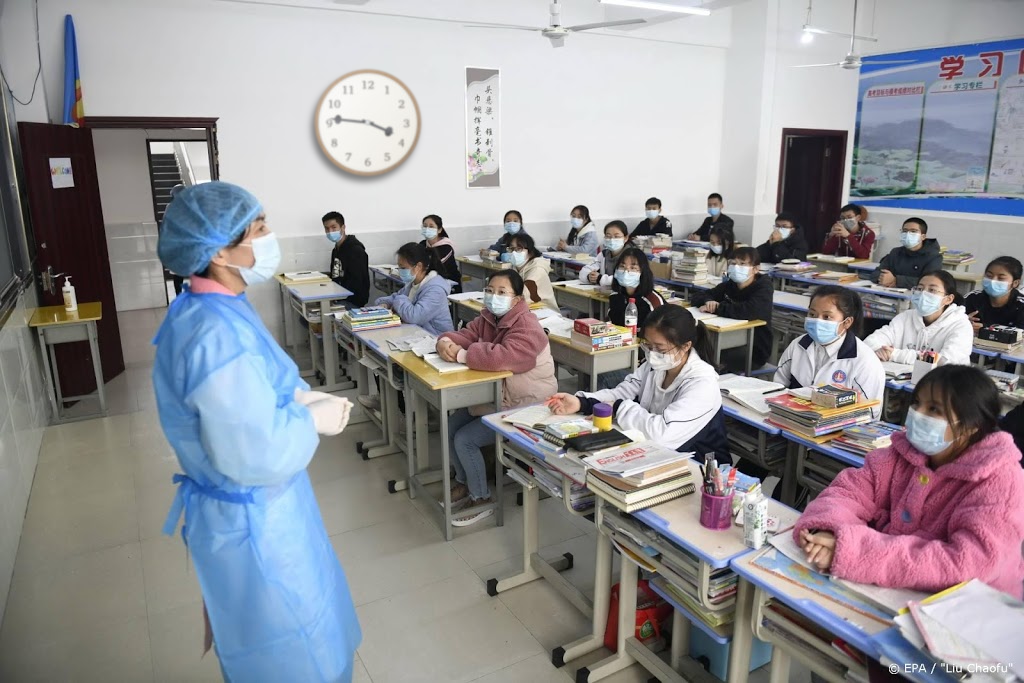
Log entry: 3h46
